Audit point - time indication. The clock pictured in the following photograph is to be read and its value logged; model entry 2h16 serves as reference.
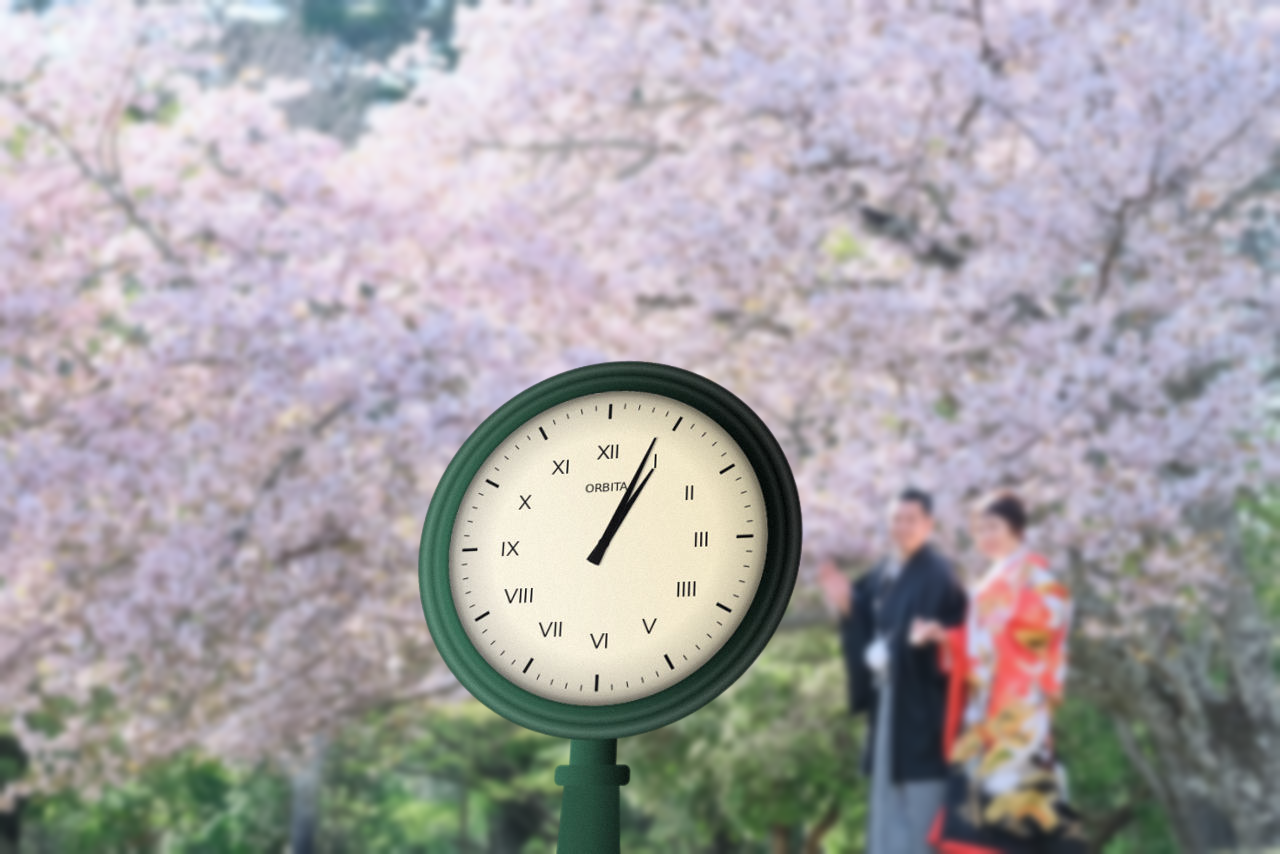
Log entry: 1h04
